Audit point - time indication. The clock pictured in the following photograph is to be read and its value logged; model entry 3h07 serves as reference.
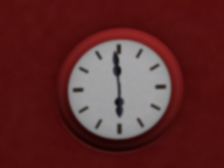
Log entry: 5h59
